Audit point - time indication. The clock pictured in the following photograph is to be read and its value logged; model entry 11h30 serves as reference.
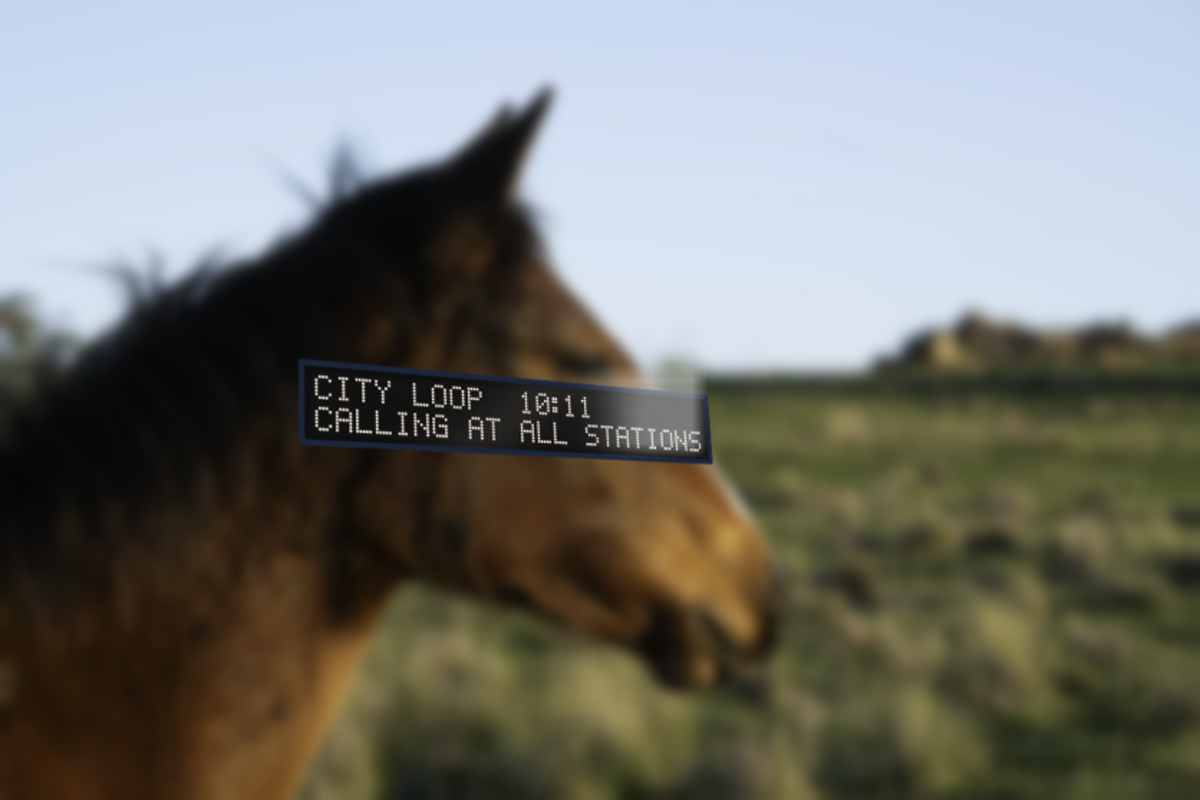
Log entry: 10h11
